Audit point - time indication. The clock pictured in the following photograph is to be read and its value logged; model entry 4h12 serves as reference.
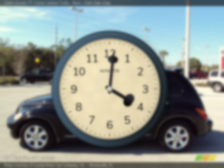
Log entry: 4h01
